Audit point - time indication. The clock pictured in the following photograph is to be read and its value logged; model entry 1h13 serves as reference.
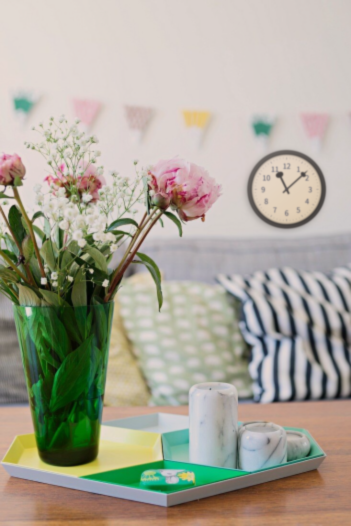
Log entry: 11h08
